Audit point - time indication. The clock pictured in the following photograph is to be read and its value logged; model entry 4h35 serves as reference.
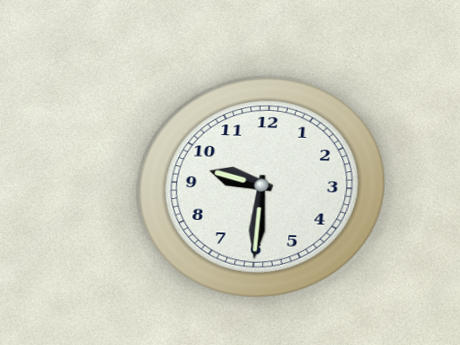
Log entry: 9h30
